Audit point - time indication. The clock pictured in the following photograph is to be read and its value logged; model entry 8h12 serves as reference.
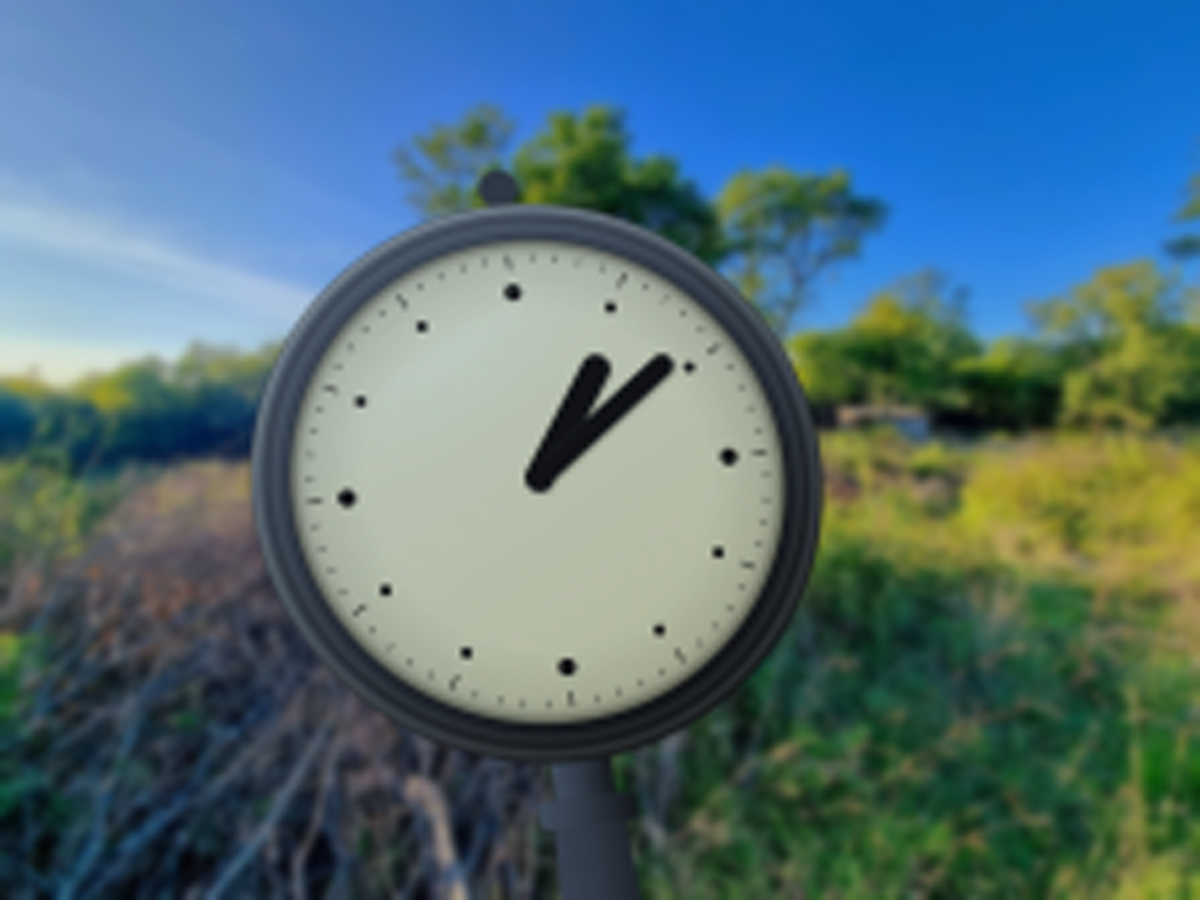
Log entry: 1h09
